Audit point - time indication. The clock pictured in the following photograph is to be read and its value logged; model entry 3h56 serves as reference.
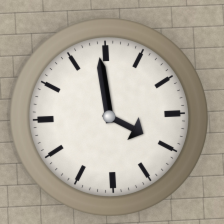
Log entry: 3h59
